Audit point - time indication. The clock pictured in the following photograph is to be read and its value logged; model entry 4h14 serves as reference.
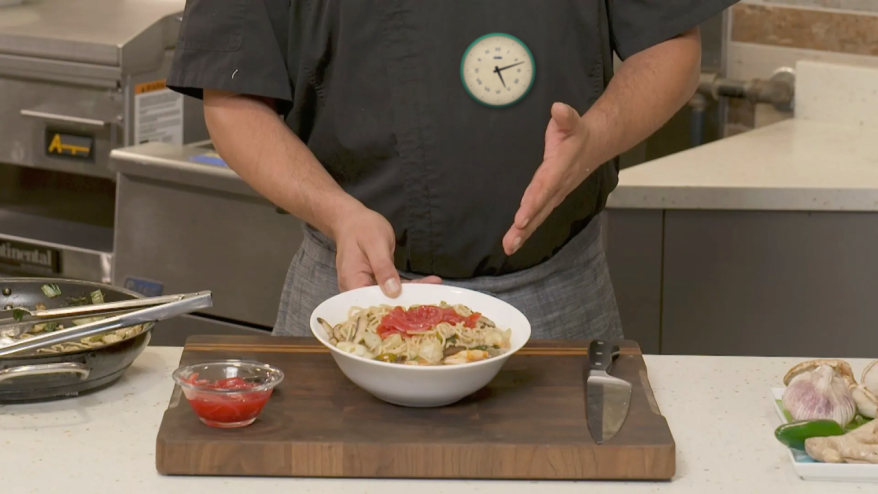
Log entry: 5h12
